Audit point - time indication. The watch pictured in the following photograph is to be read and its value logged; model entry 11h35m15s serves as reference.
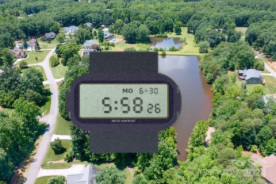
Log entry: 5h58m26s
